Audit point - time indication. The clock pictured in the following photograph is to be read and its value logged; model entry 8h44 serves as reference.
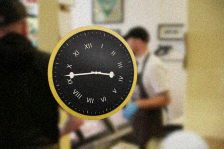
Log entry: 3h47
